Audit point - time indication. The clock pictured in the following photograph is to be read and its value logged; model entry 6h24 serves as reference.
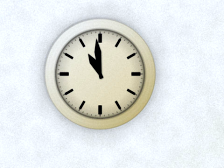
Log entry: 10h59
